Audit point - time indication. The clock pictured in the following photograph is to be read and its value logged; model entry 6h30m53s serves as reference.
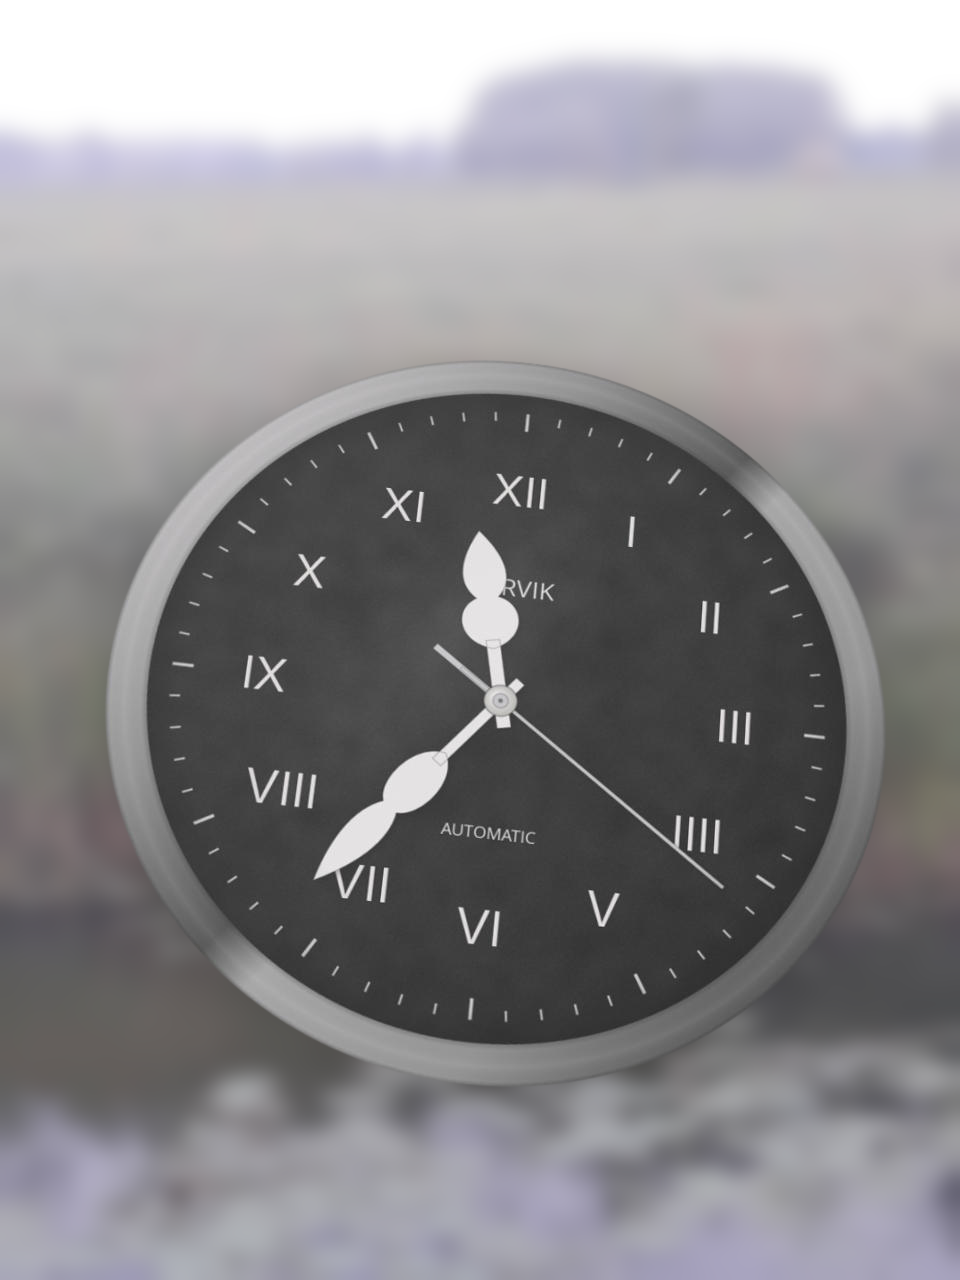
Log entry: 11h36m21s
